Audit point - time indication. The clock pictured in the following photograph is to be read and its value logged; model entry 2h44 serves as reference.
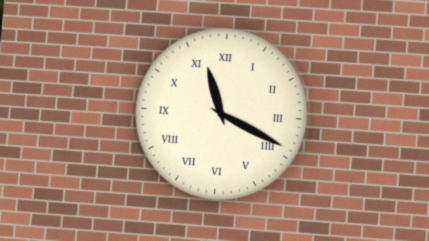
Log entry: 11h19
